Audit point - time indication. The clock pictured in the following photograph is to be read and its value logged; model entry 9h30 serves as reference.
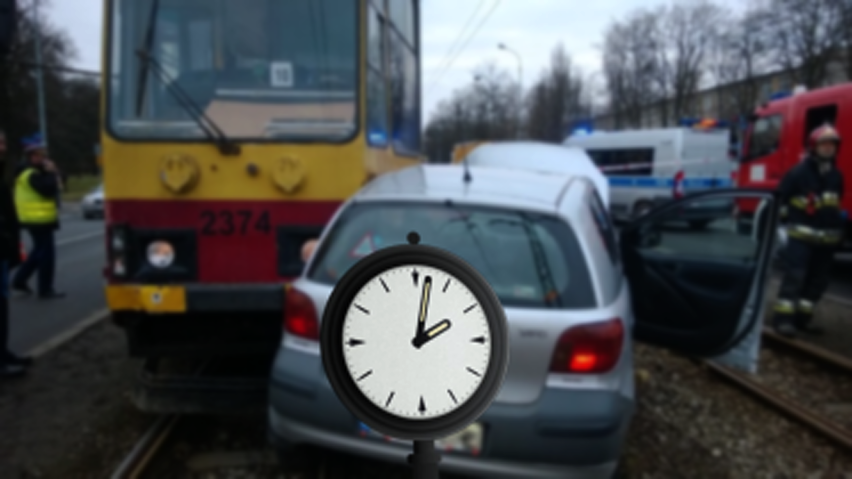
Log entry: 2h02
